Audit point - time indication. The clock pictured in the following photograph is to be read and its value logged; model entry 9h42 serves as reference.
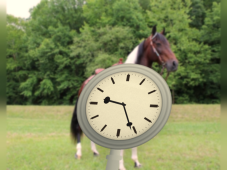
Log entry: 9h26
